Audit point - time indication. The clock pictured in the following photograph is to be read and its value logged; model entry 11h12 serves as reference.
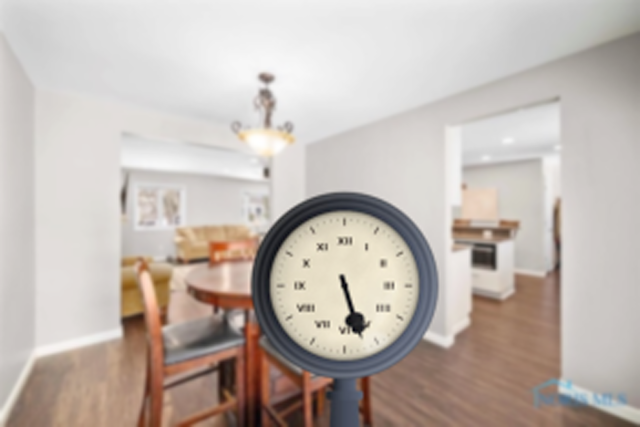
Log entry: 5h27
